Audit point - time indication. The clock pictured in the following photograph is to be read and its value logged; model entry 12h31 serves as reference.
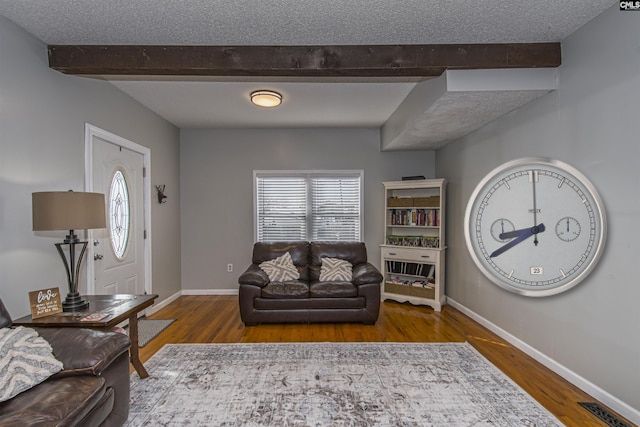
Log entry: 8h40
